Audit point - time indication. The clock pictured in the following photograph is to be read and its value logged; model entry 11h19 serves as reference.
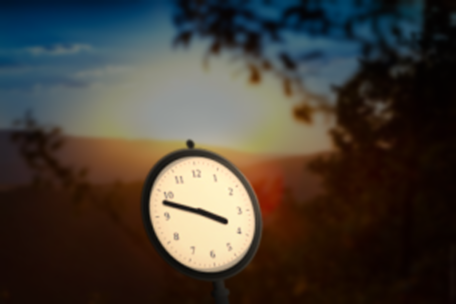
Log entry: 3h48
